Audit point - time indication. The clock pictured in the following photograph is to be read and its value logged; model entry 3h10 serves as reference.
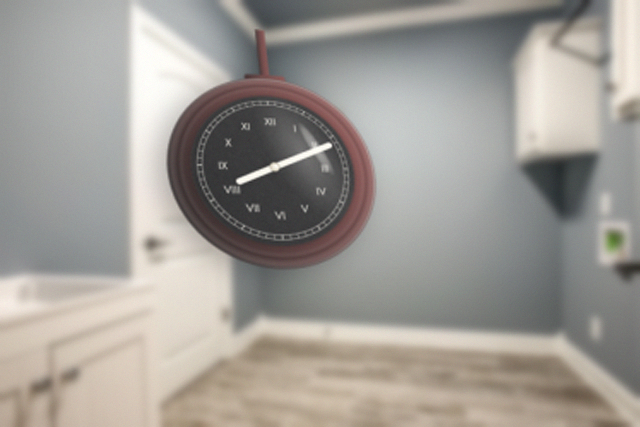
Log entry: 8h11
